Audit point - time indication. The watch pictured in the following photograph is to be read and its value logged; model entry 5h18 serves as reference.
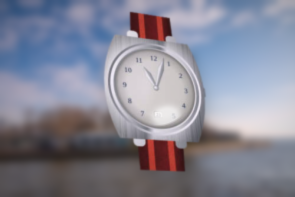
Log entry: 11h03
